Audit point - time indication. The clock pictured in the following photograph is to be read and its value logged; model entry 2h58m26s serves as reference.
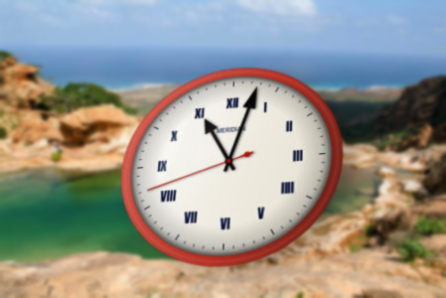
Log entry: 11h02m42s
